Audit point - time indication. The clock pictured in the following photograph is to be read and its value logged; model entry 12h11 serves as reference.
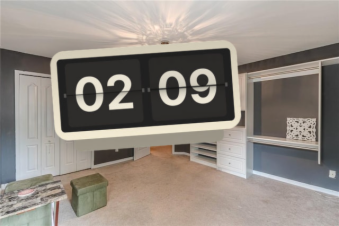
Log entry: 2h09
